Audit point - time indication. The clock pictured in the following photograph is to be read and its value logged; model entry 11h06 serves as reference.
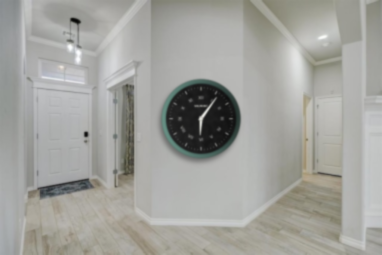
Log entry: 6h06
